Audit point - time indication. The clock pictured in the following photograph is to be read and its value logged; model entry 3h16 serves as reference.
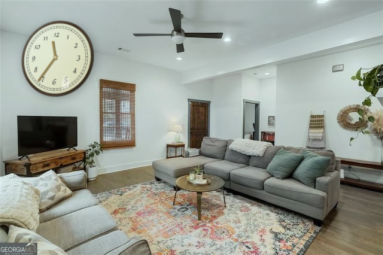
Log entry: 11h36
